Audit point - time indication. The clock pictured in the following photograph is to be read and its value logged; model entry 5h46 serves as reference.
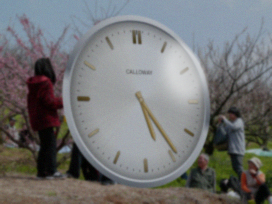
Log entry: 5h24
